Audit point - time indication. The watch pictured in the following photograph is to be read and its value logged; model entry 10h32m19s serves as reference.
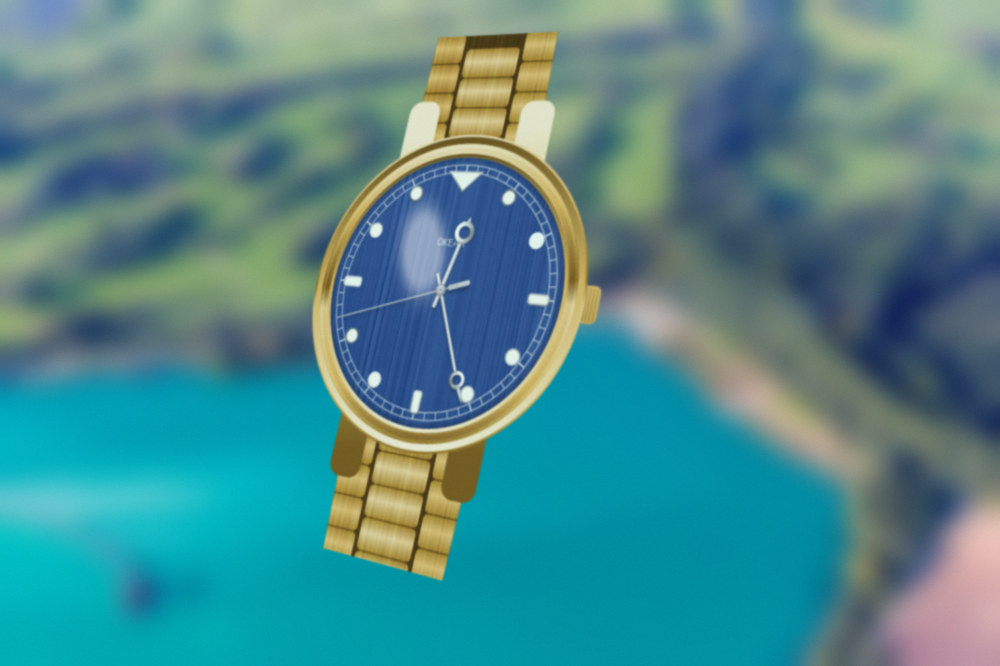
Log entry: 12h25m42s
